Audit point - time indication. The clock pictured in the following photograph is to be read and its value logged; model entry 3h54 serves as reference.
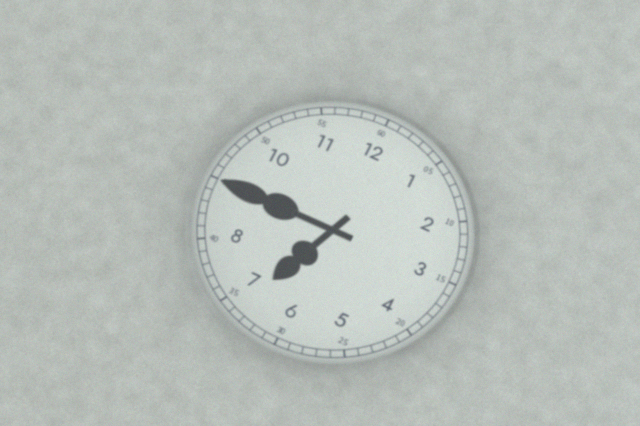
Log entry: 6h45
